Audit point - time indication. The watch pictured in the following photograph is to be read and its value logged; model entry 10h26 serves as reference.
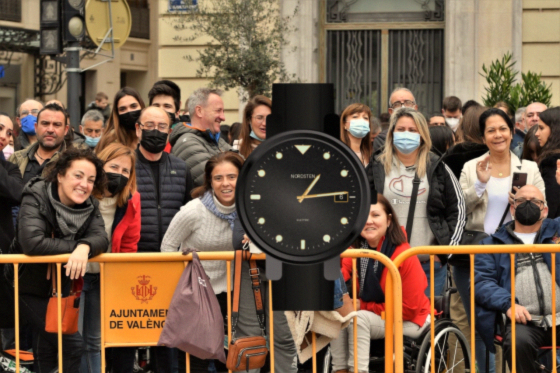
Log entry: 1h14
